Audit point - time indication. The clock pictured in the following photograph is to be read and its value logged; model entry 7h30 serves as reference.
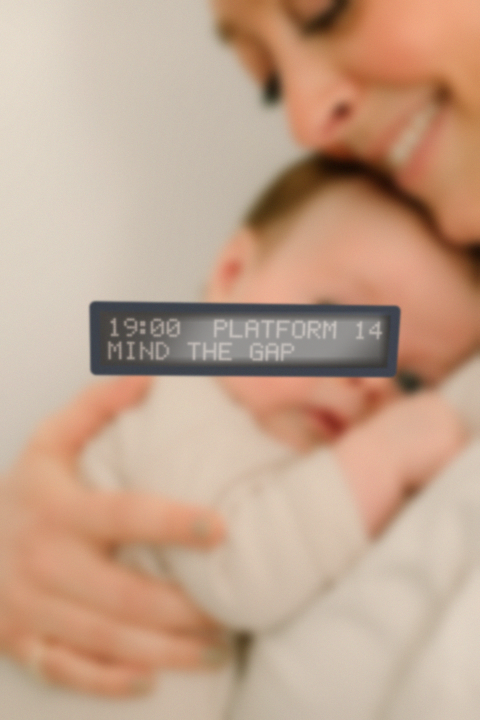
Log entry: 19h00
